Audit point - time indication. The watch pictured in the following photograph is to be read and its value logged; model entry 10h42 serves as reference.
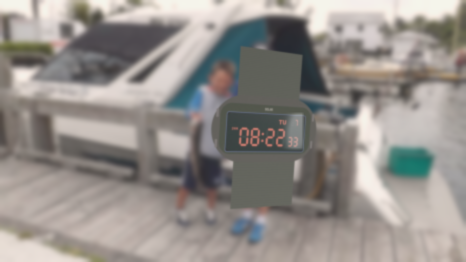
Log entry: 8h22
